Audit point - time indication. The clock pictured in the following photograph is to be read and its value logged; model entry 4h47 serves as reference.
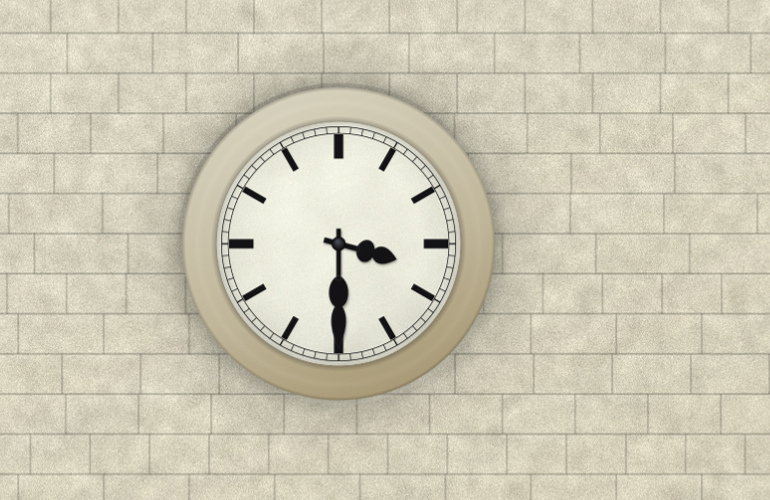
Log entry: 3h30
